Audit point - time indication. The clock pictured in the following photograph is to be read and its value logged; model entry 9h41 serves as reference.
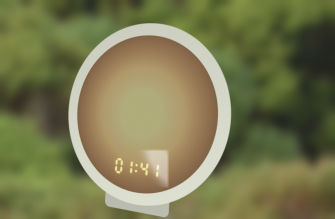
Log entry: 1h41
